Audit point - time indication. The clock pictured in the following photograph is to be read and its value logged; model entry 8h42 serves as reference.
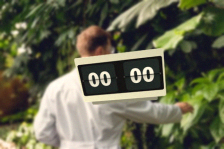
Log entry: 0h00
